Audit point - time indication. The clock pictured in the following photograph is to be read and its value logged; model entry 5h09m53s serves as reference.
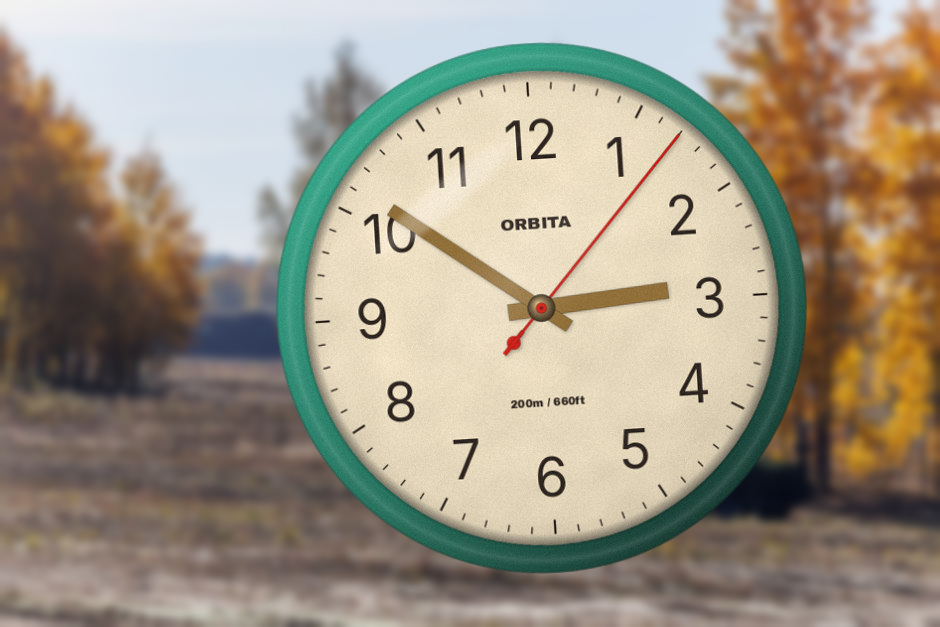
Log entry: 2h51m07s
